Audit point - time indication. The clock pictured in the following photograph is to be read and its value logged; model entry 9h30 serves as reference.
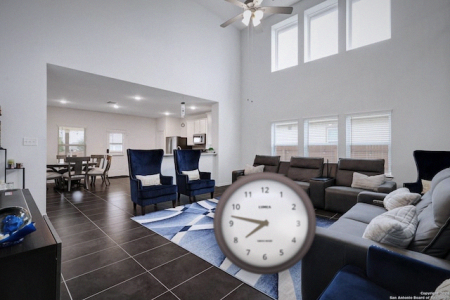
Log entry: 7h47
